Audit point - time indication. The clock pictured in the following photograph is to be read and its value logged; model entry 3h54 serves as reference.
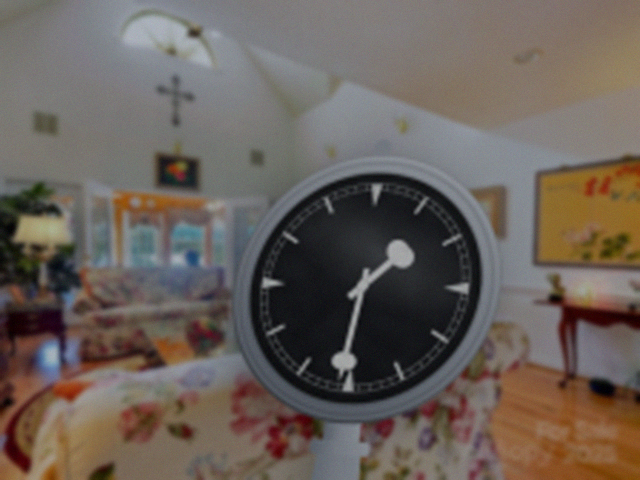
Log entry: 1h31
